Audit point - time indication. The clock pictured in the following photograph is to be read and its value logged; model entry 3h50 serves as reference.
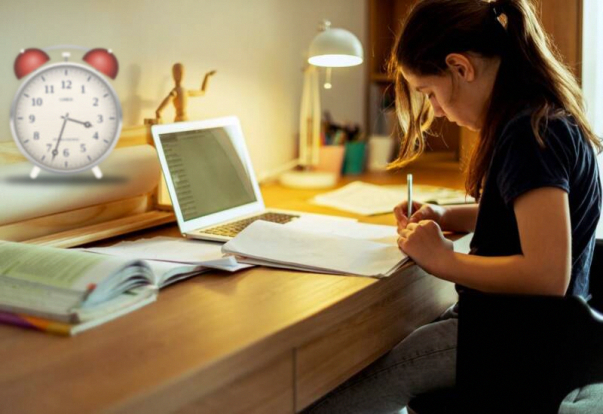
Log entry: 3h33
